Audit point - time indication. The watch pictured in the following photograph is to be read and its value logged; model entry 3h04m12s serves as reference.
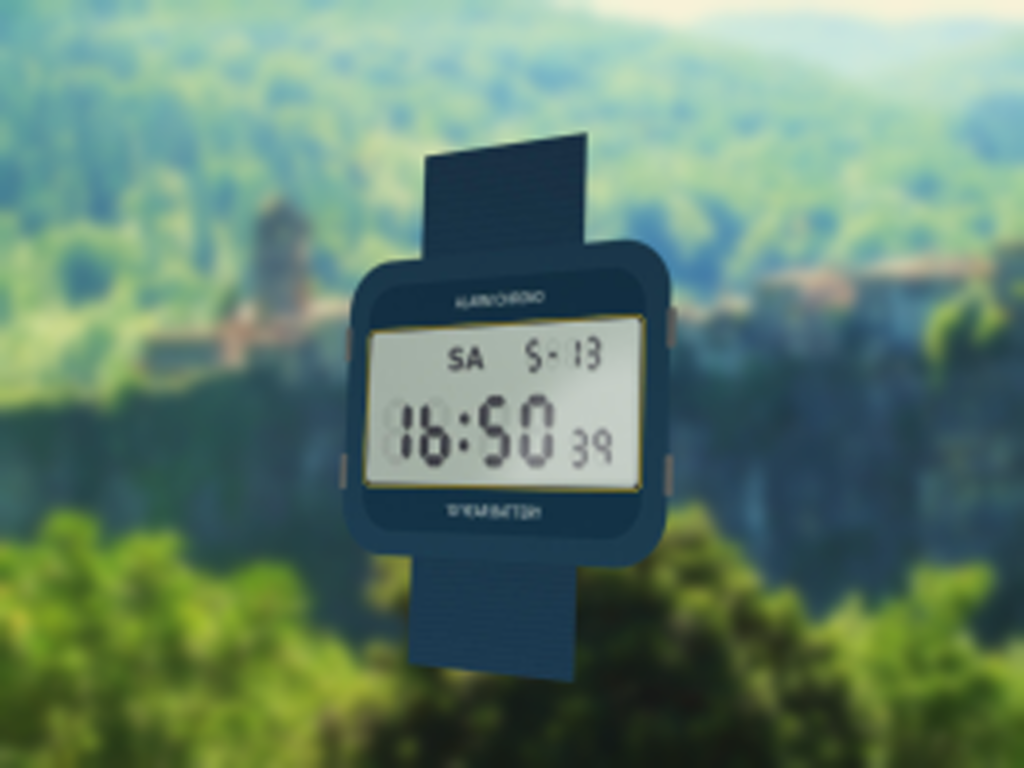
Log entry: 16h50m39s
